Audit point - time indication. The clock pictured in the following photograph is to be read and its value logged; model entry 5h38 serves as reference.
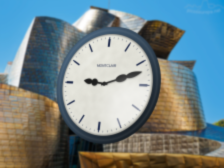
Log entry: 9h12
